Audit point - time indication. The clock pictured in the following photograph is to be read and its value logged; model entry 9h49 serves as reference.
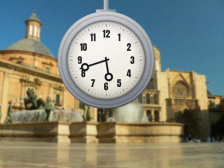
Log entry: 5h42
